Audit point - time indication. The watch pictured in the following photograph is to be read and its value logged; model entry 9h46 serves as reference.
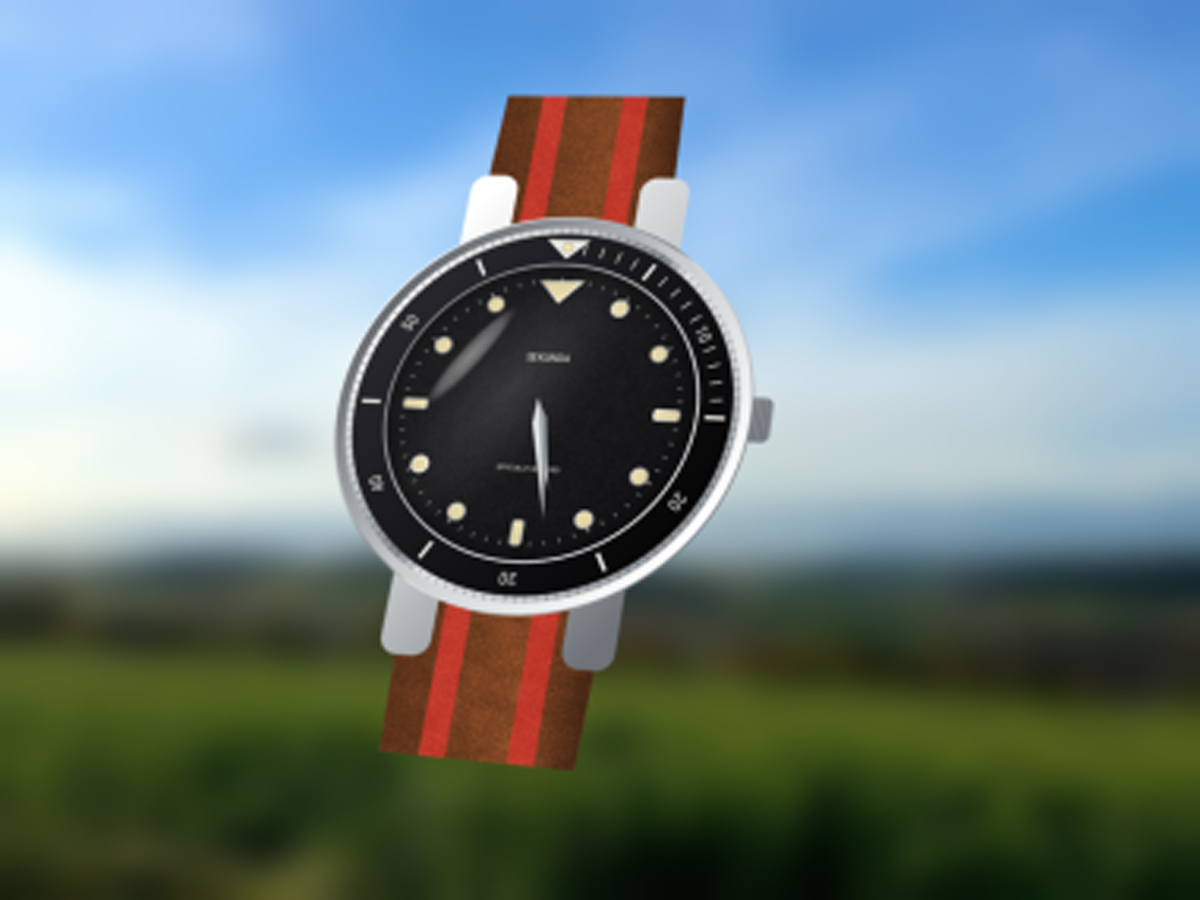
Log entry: 5h28
